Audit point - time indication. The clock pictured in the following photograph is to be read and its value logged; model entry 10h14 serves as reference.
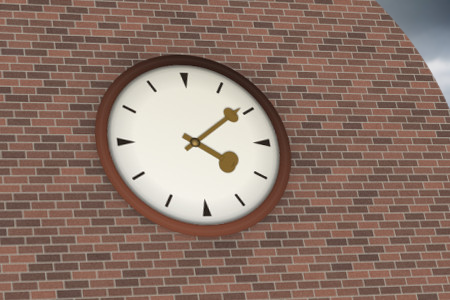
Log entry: 4h09
